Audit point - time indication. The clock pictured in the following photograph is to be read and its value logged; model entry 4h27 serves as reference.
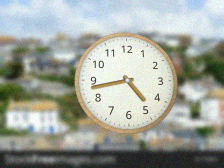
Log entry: 4h43
